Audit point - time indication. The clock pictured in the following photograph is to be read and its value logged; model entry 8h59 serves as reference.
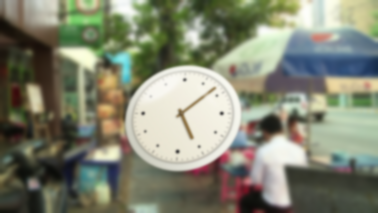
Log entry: 5h08
